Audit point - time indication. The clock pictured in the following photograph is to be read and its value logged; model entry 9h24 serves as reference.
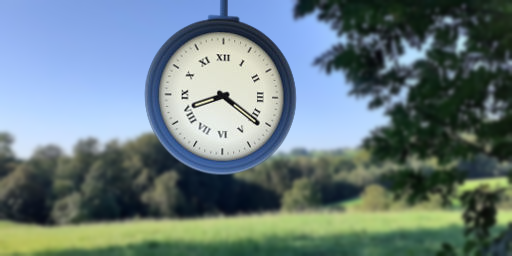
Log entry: 8h21
